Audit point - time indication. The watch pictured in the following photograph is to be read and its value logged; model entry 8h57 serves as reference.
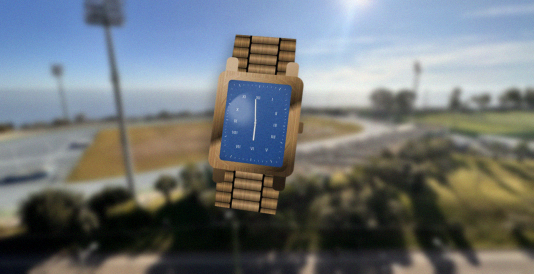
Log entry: 5h59
